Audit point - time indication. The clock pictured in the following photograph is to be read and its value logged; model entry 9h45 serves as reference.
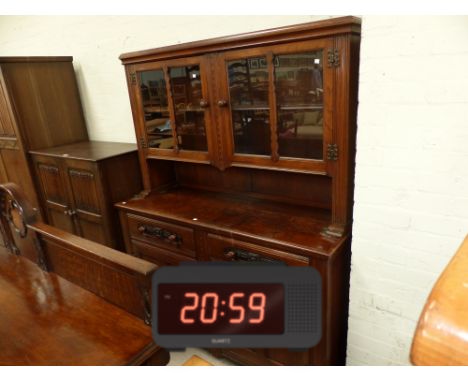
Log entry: 20h59
